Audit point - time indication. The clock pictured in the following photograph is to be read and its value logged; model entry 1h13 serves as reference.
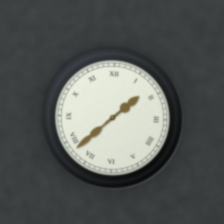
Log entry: 1h38
